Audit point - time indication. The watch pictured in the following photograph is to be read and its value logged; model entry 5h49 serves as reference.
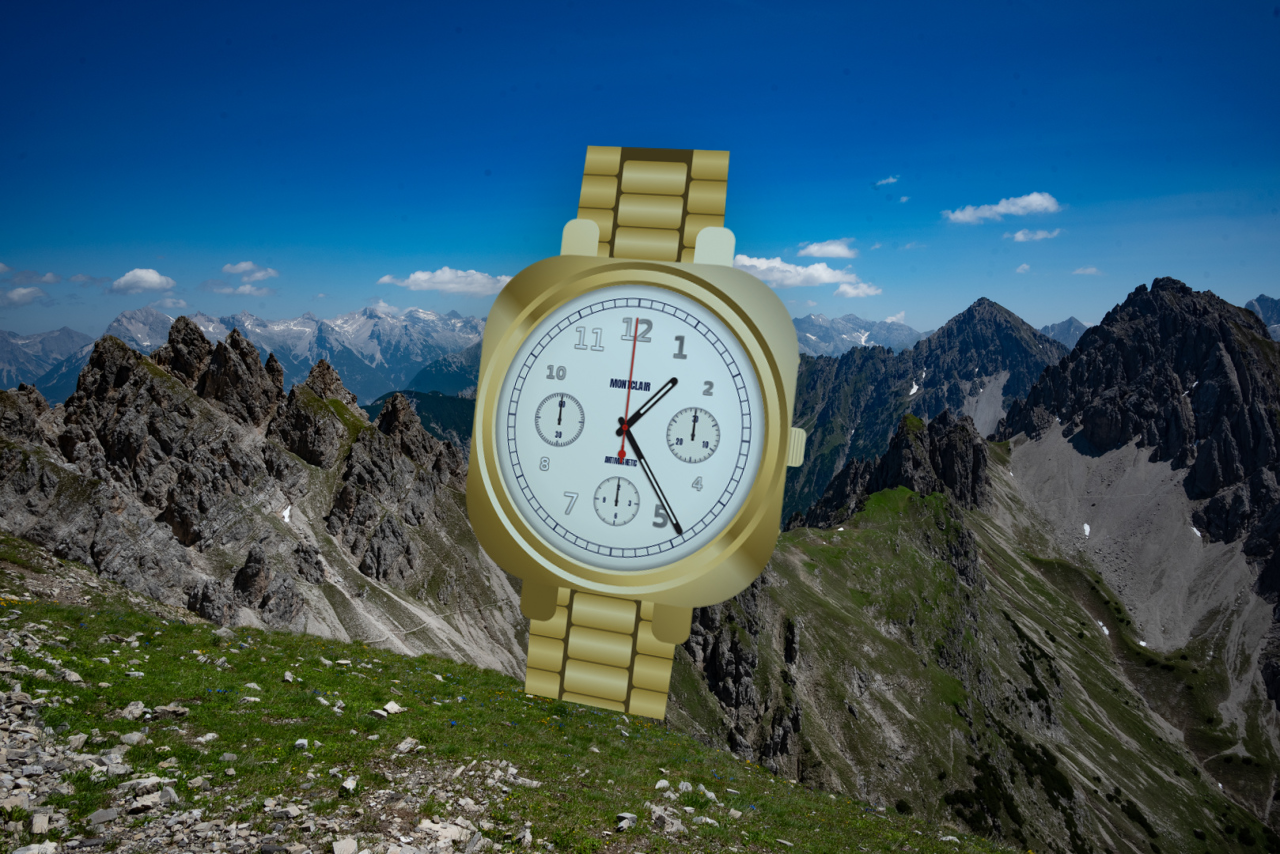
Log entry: 1h24
